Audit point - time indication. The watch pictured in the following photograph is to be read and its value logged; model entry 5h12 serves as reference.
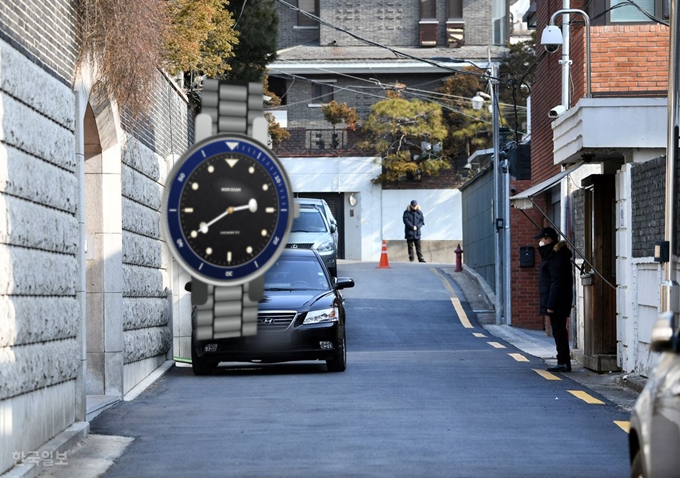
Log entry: 2h40
